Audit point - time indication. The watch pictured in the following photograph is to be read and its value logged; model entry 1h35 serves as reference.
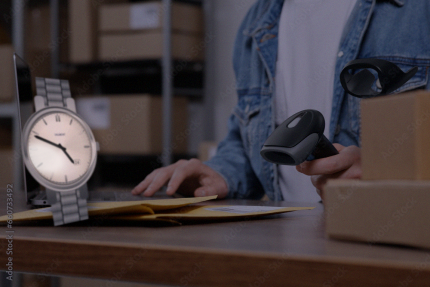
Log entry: 4h49
